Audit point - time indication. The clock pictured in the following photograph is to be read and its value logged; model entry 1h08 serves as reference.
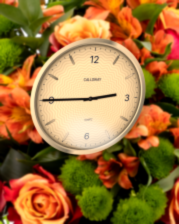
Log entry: 2h45
